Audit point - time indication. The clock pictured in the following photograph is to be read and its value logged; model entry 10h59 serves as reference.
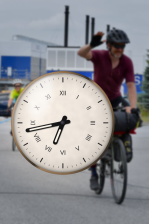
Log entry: 6h43
